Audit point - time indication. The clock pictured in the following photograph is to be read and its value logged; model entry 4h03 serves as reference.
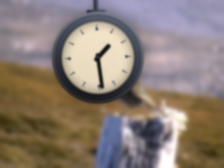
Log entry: 1h29
